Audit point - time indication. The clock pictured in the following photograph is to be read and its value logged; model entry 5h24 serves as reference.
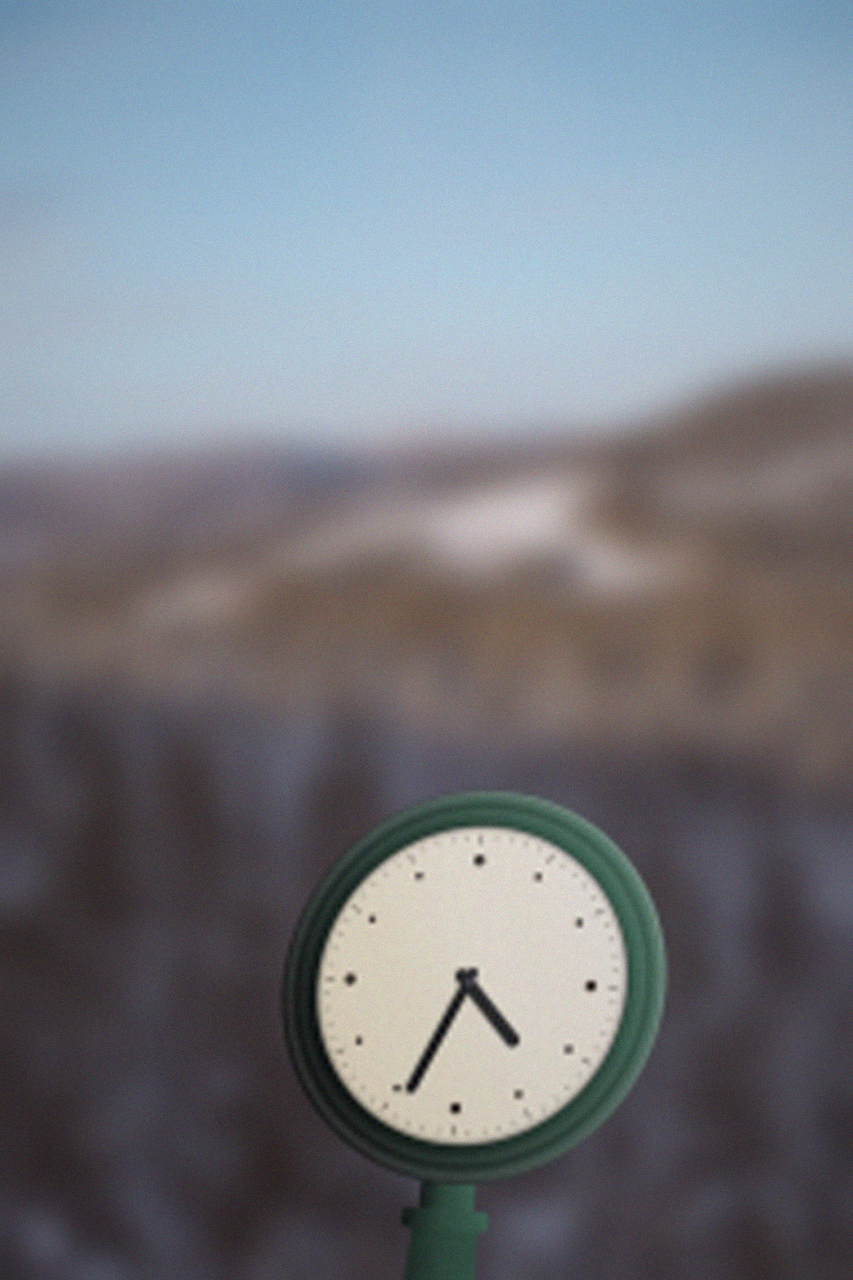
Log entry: 4h34
